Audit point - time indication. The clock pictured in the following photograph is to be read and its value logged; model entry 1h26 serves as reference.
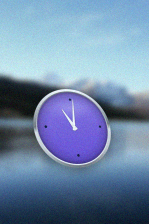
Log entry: 11h01
